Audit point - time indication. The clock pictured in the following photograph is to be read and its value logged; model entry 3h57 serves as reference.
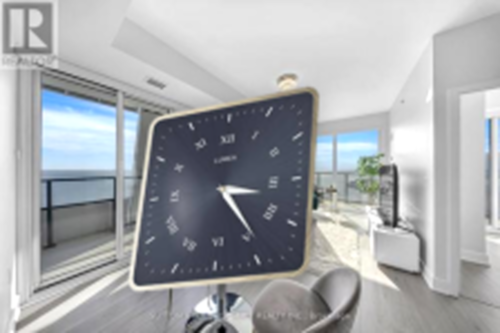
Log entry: 3h24
